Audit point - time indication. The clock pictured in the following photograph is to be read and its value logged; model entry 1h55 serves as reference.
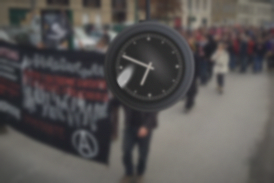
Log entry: 6h49
